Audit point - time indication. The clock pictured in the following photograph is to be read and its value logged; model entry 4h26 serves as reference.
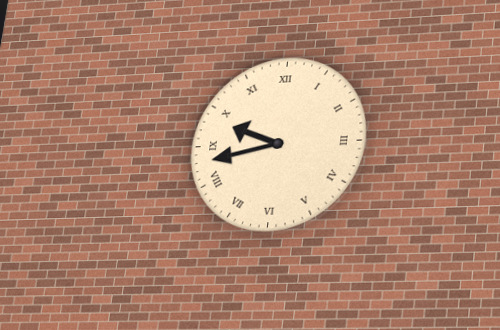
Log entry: 9h43
